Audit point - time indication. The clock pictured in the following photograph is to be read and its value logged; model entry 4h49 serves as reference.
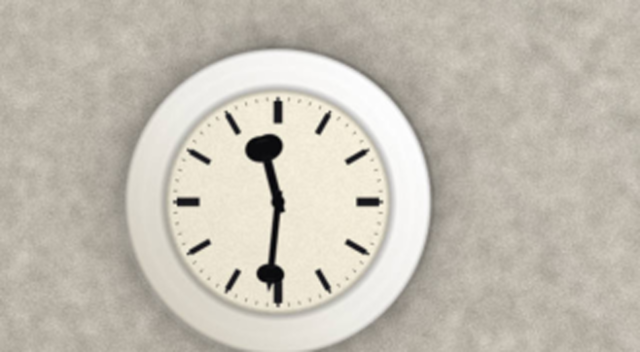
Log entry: 11h31
